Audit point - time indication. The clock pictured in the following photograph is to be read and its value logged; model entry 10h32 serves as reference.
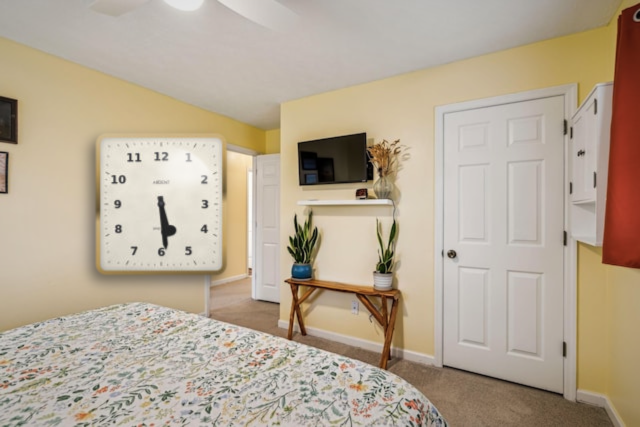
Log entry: 5h29
